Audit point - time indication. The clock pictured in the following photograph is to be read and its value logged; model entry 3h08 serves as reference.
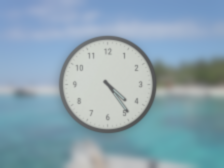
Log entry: 4h24
